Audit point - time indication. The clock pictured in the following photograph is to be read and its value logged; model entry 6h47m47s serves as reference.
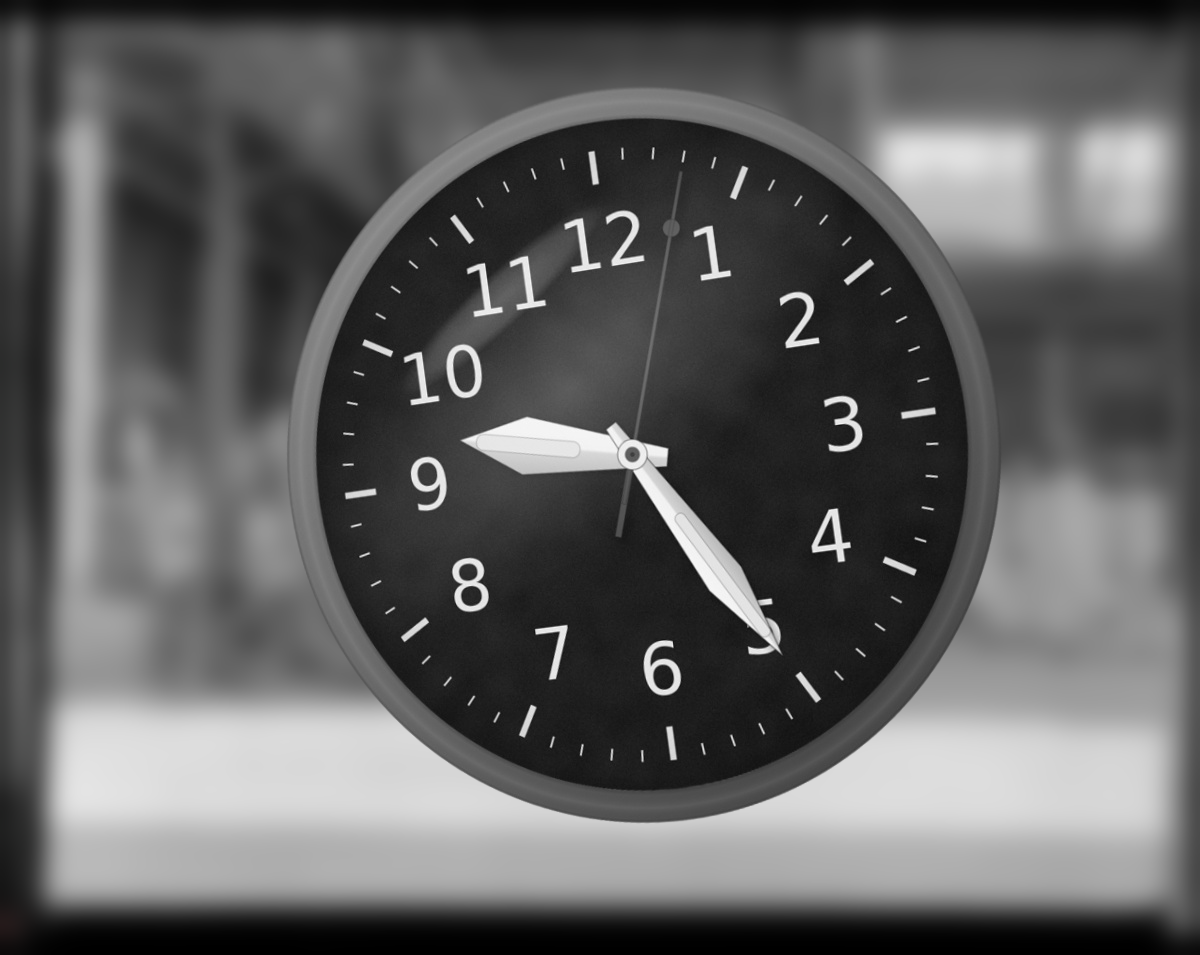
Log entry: 9h25m03s
